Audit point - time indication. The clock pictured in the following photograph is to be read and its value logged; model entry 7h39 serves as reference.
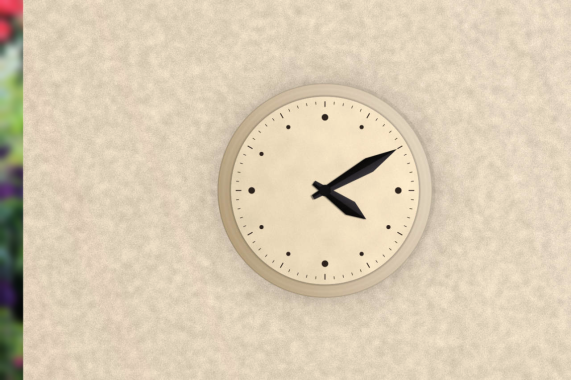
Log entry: 4h10
